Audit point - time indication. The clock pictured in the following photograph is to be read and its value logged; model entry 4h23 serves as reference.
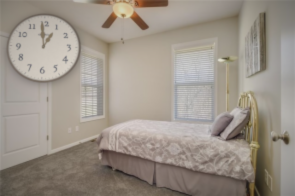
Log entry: 12h59
